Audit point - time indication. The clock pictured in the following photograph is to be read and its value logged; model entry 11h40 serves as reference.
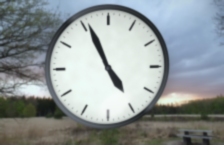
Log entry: 4h56
